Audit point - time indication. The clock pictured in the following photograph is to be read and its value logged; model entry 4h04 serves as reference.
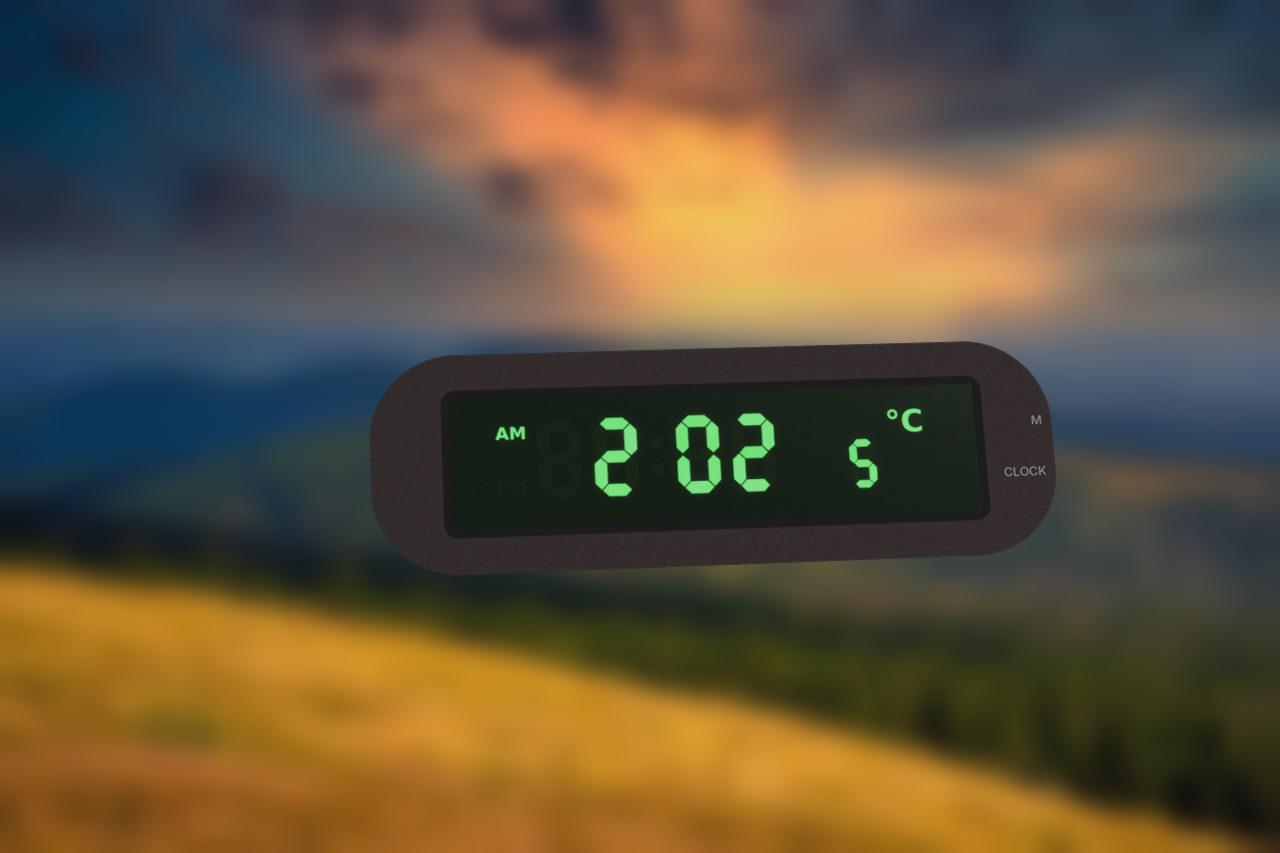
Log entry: 2h02
